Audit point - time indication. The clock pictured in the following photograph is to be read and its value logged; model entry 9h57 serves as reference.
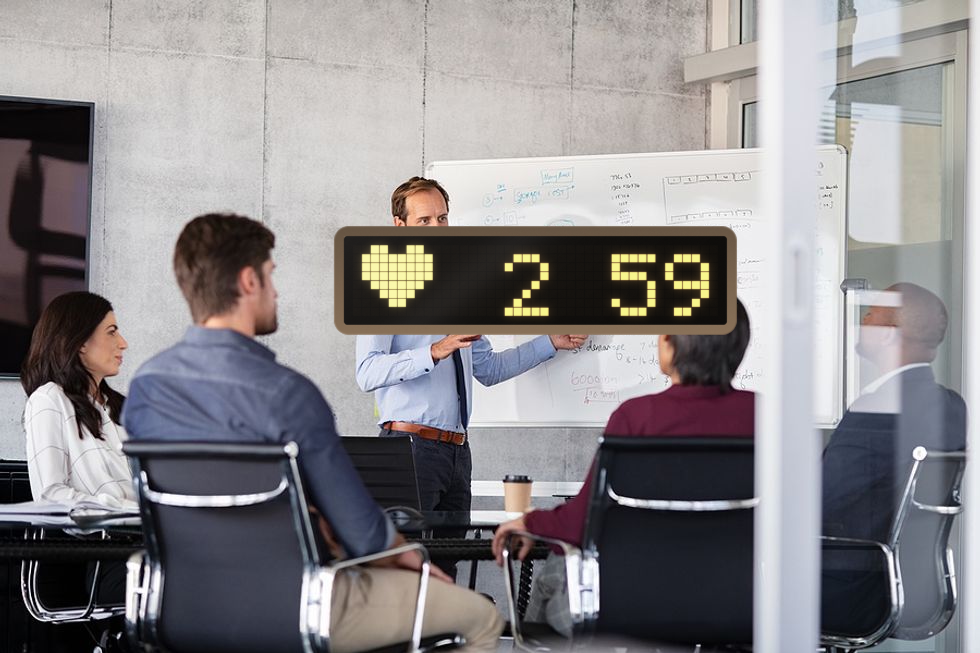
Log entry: 2h59
